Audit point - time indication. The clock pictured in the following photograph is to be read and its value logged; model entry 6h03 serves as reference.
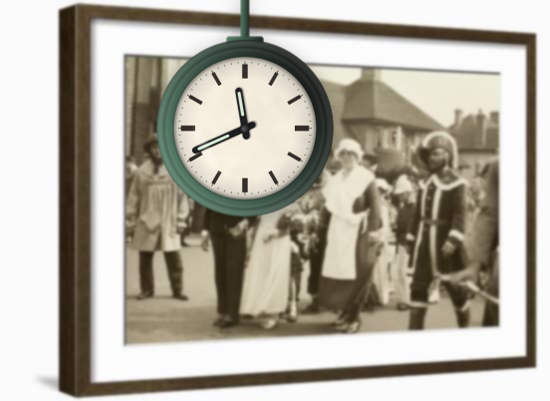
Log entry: 11h41
